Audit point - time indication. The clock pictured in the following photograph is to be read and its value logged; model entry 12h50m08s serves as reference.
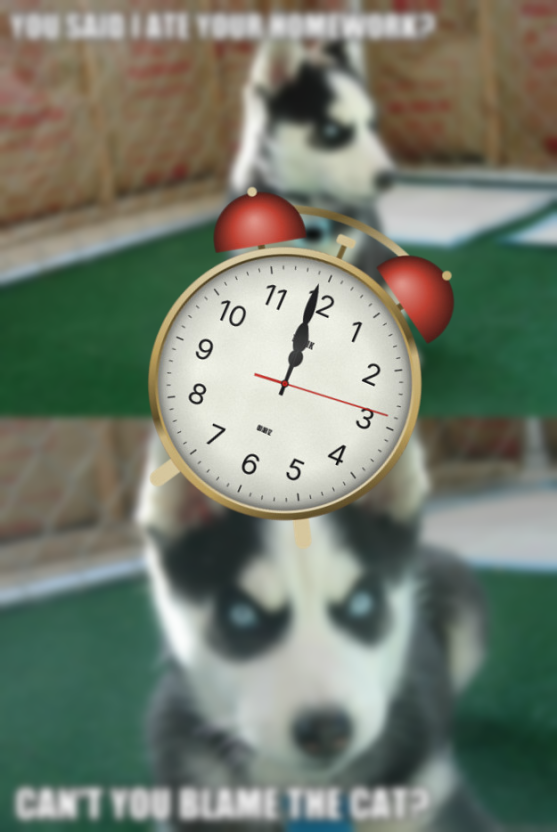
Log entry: 11h59m14s
